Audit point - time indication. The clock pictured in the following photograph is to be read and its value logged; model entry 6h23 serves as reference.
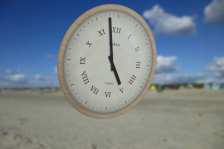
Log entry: 4h58
